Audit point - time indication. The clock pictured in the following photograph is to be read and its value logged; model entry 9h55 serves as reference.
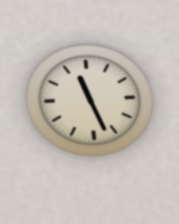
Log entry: 11h27
